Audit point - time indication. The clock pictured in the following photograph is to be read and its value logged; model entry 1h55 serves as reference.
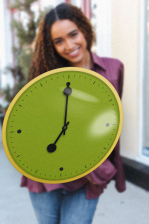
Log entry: 7h00
